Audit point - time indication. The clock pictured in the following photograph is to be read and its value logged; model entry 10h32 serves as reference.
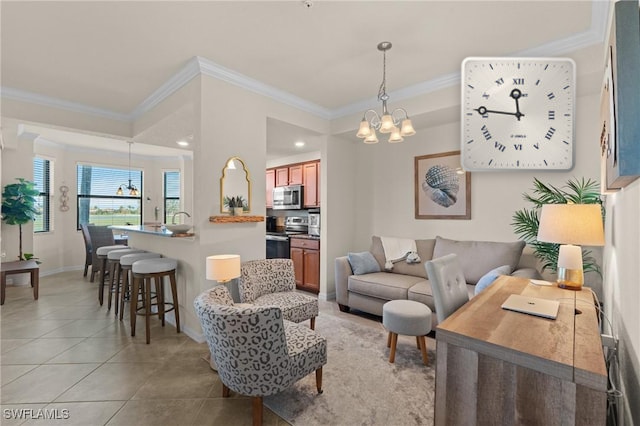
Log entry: 11h46
